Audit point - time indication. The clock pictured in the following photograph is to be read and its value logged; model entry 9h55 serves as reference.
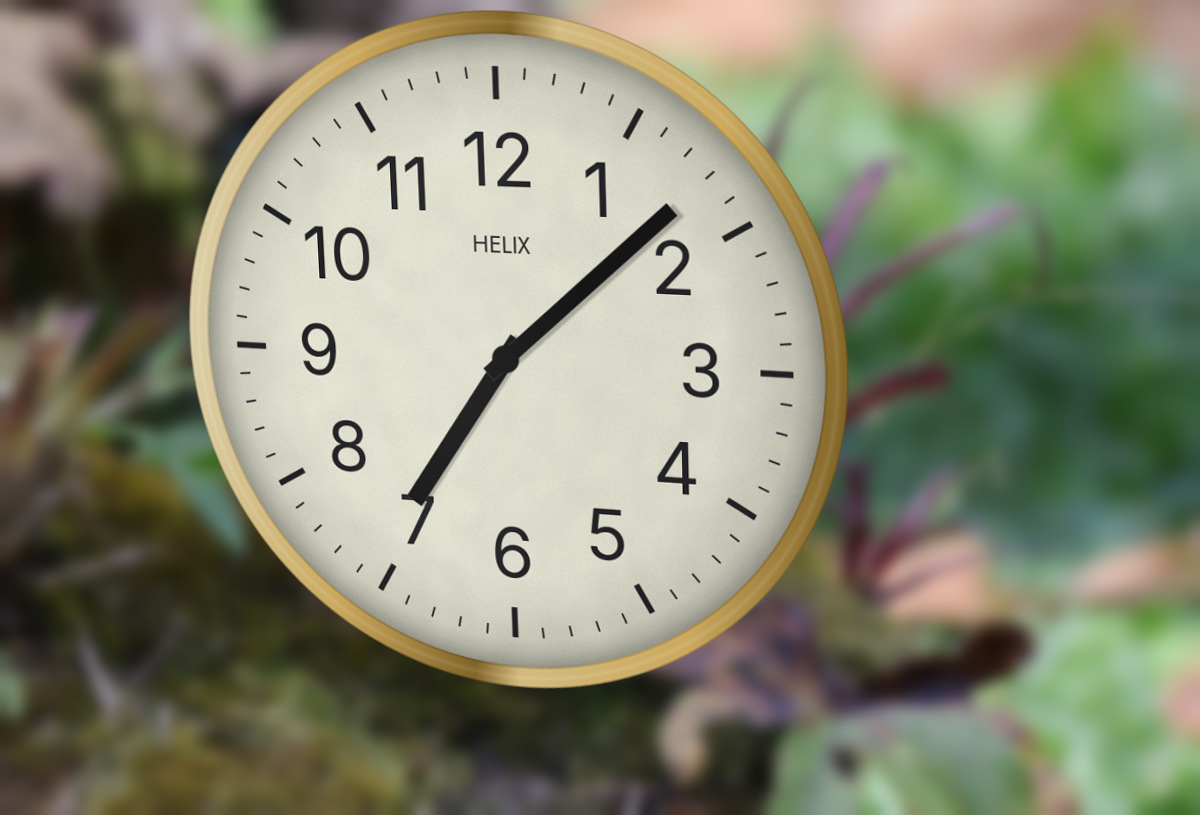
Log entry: 7h08
